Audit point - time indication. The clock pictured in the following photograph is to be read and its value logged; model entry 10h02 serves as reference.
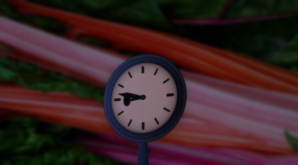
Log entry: 8h47
